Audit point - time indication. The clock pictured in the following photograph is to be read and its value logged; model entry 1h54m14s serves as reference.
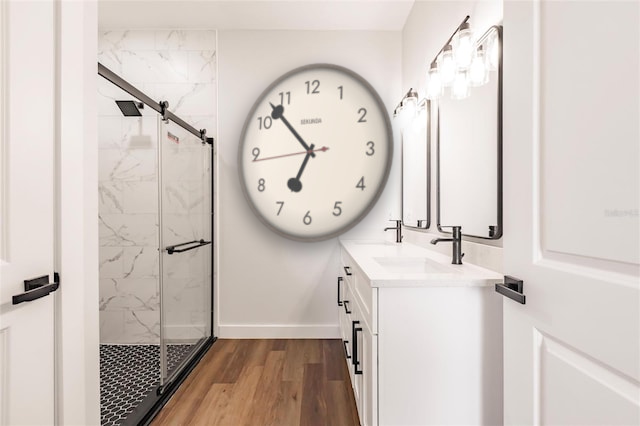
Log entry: 6h52m44s
